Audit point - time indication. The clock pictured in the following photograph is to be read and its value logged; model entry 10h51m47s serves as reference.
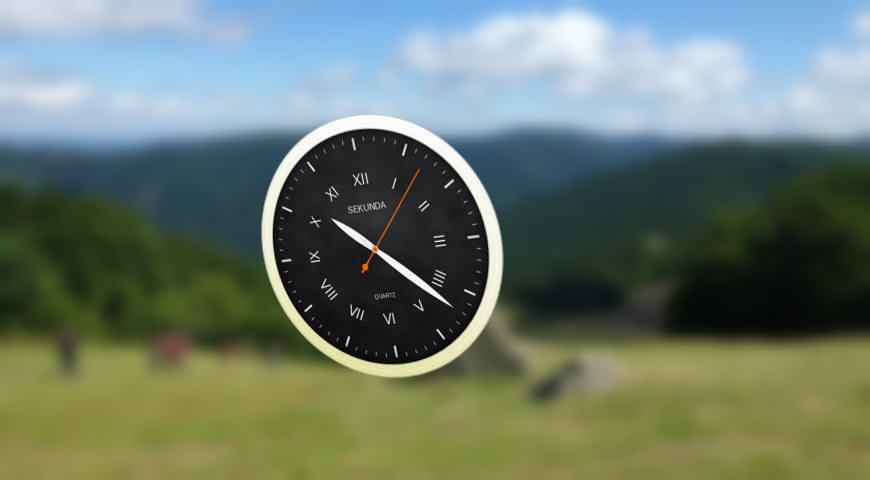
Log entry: 10h22m07s
